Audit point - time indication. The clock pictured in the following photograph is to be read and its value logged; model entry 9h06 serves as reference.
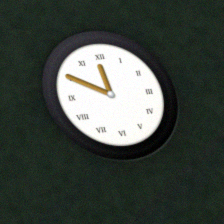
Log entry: 11h50
